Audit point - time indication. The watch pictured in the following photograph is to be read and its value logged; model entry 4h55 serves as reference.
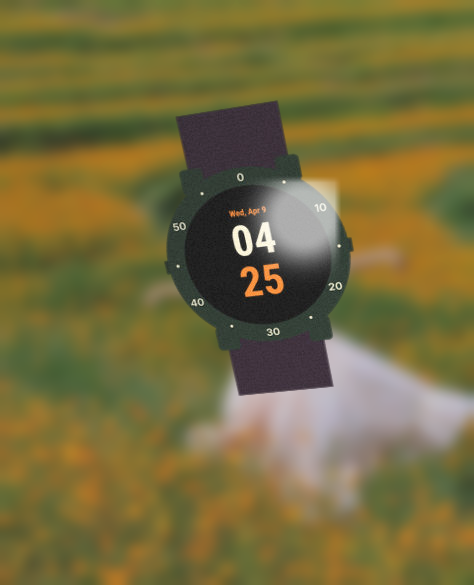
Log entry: 4h25
